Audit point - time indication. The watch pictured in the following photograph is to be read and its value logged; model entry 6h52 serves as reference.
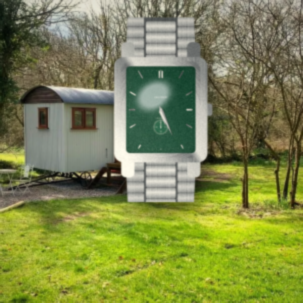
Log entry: 5h26
